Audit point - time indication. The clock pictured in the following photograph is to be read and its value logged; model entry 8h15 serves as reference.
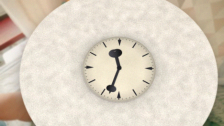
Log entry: 11h33
